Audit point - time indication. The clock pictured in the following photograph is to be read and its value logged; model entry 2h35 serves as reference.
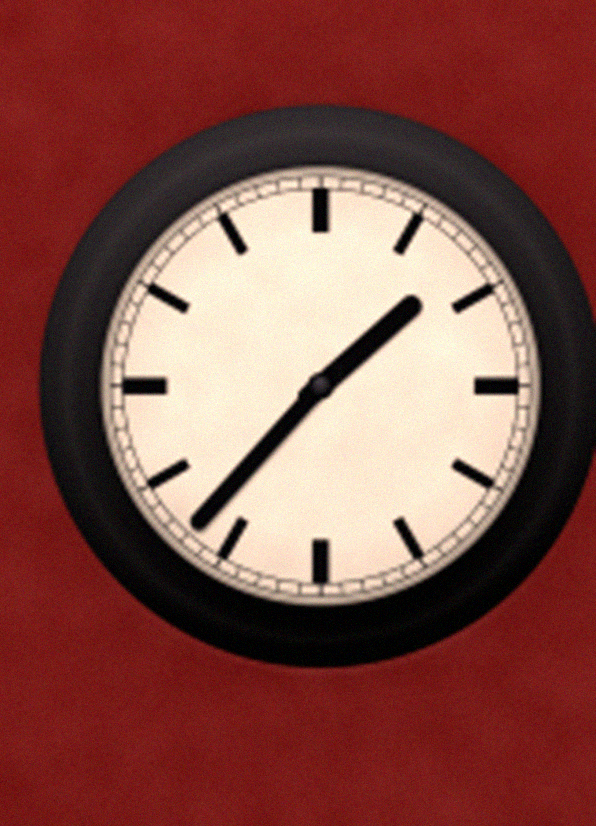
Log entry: 1h37
